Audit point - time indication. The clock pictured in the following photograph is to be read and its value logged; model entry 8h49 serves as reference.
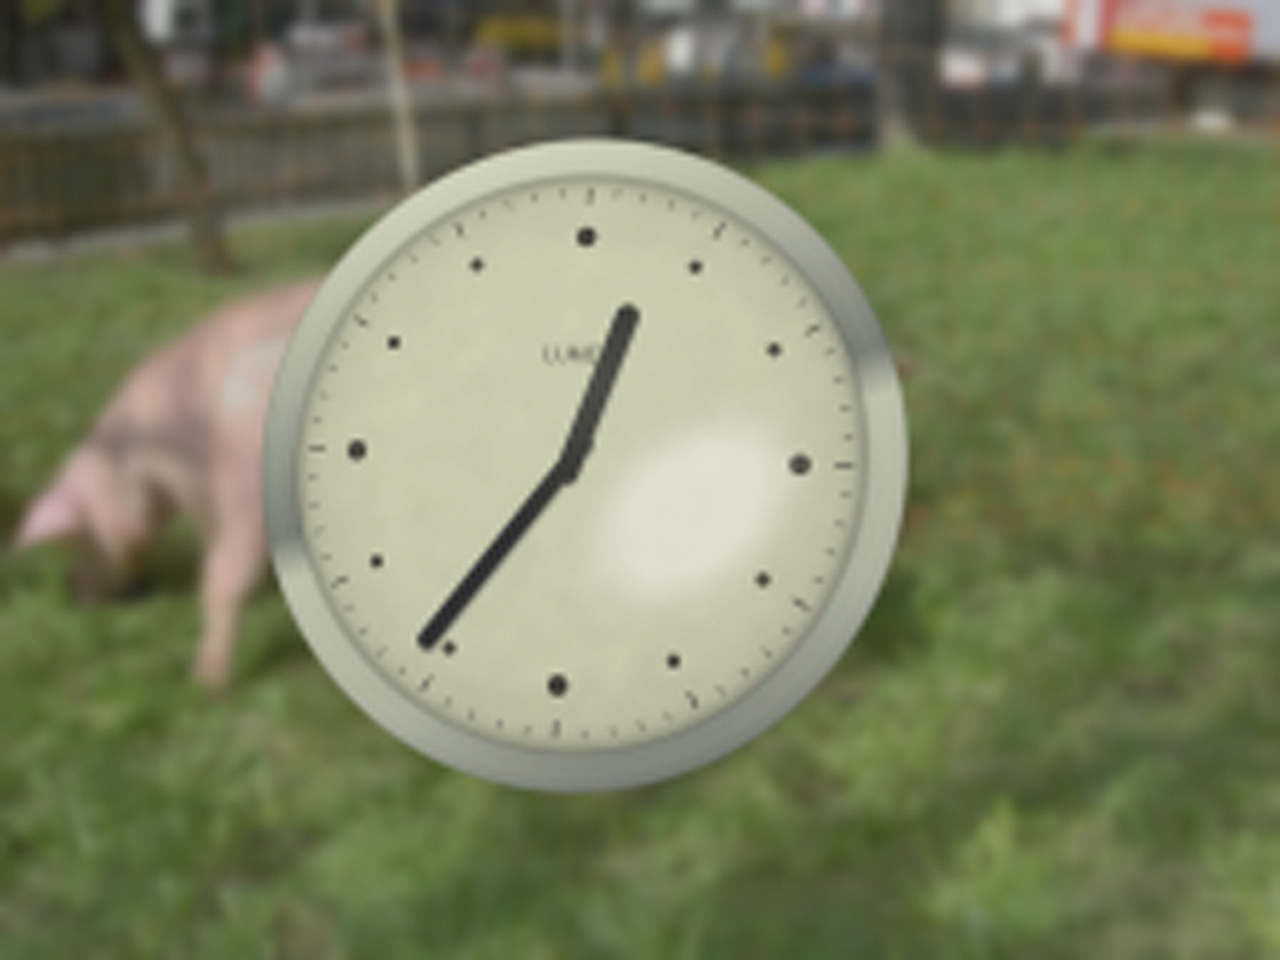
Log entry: 12h36
